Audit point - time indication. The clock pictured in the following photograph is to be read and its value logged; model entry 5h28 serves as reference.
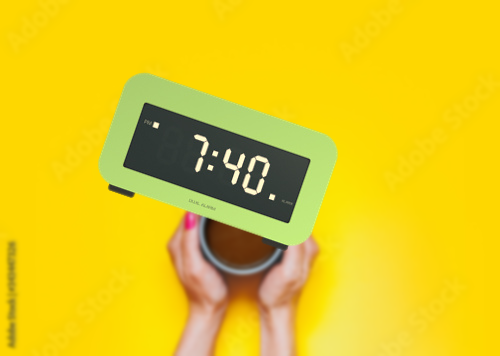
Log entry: 7h40
